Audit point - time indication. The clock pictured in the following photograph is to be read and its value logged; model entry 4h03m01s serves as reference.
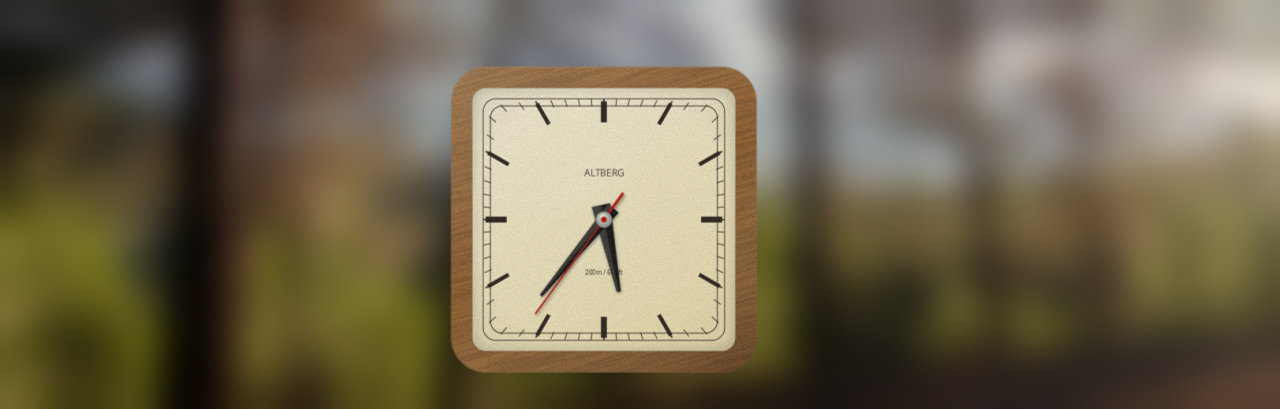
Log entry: 5h36m36s
